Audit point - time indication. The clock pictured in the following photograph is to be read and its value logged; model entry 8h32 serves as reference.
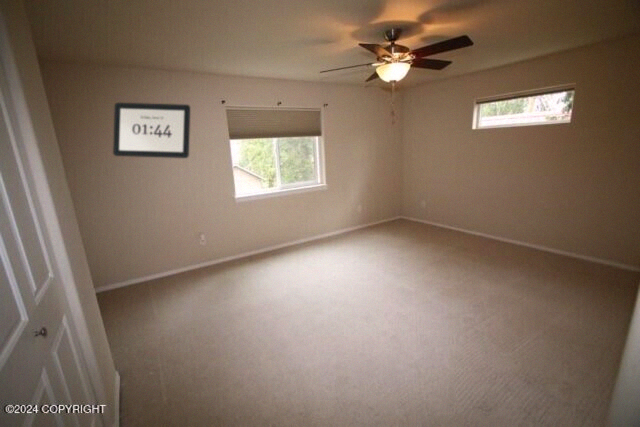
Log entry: 1h44
